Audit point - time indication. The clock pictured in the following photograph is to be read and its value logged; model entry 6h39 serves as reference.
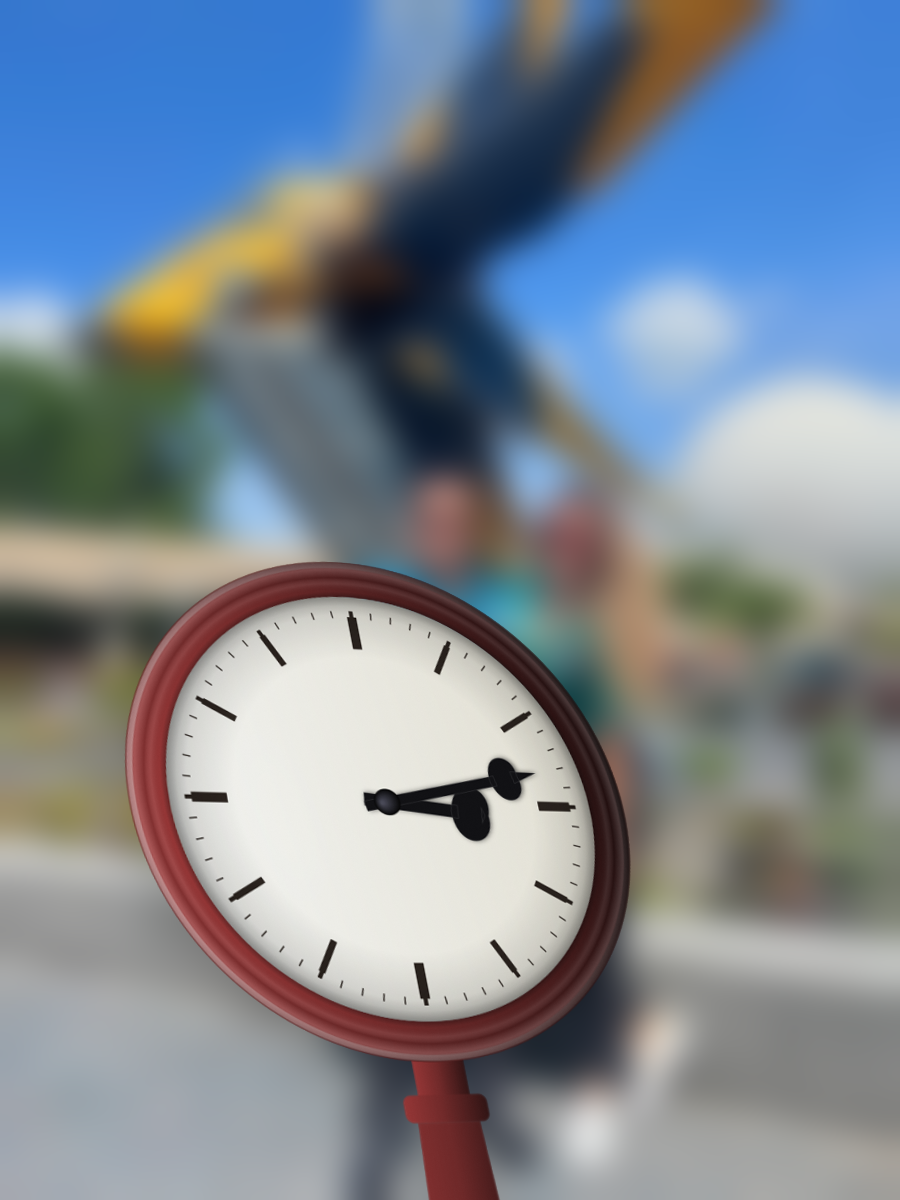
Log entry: 3h13
